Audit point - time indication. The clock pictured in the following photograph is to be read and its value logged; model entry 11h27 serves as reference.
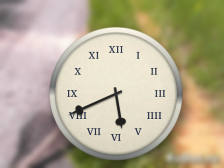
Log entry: 5h41
